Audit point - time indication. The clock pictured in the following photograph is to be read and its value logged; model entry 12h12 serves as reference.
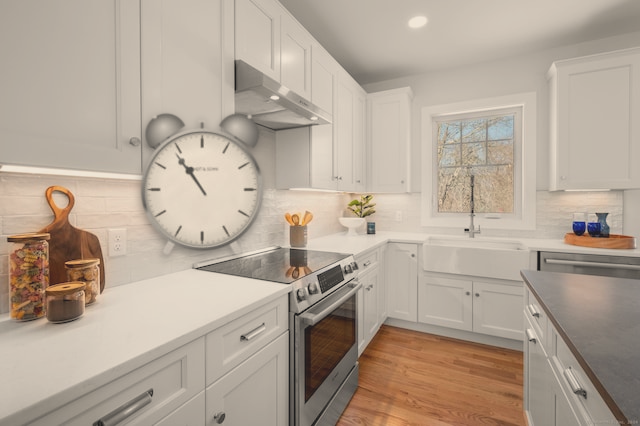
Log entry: 10h54
